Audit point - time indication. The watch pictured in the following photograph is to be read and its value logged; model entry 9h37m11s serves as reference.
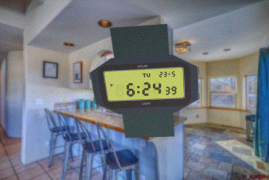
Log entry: 6h24m39s
